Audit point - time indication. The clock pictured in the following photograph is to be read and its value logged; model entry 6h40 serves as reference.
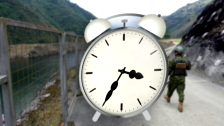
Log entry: 3h35
